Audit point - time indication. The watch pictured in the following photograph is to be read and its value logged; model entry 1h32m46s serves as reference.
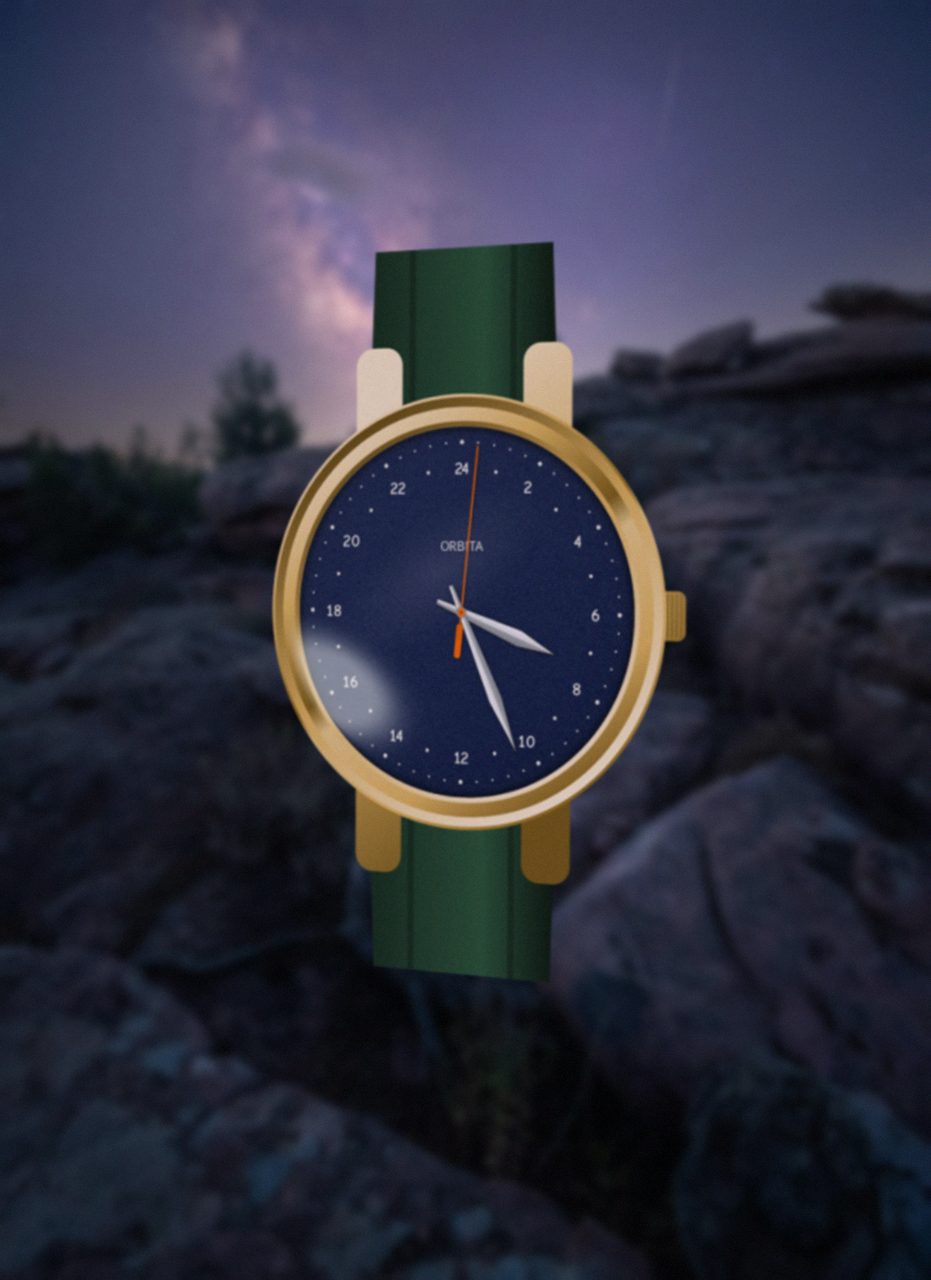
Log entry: 7h26m01s
